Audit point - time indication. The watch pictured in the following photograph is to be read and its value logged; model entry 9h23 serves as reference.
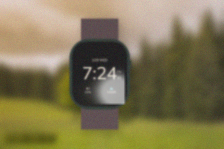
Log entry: 7h24
